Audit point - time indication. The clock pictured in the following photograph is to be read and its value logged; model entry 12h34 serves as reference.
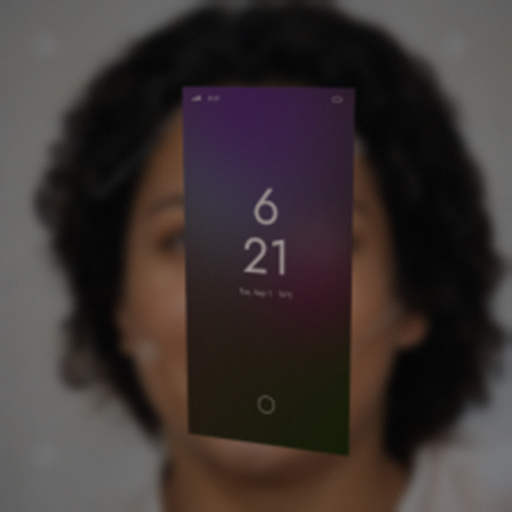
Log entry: 6h21
